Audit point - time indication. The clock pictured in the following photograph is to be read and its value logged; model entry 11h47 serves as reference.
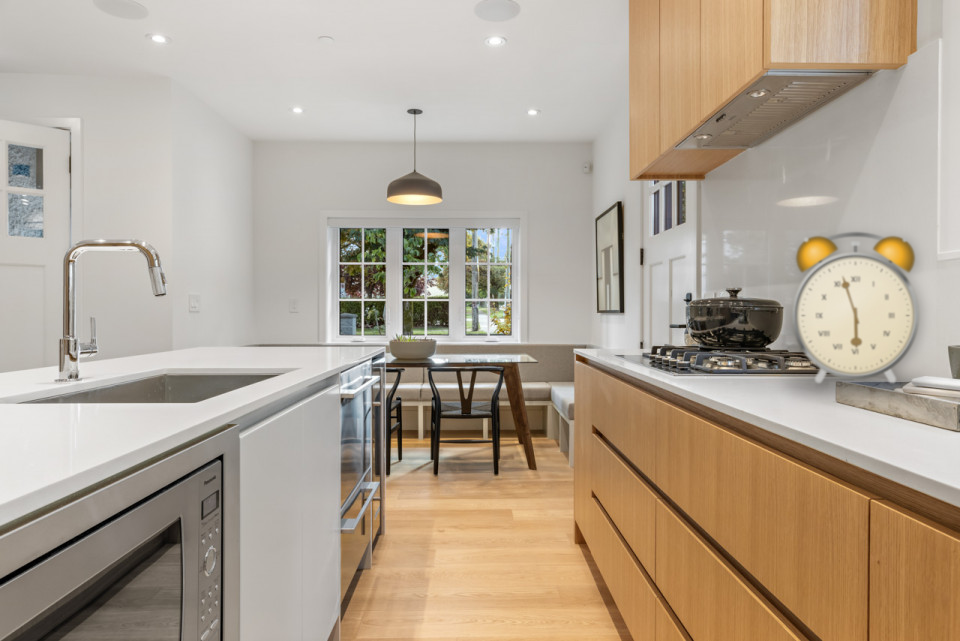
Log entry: 5h57
